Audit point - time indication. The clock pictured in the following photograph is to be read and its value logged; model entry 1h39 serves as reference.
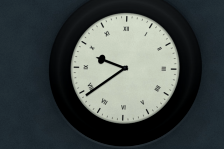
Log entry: 9h39
